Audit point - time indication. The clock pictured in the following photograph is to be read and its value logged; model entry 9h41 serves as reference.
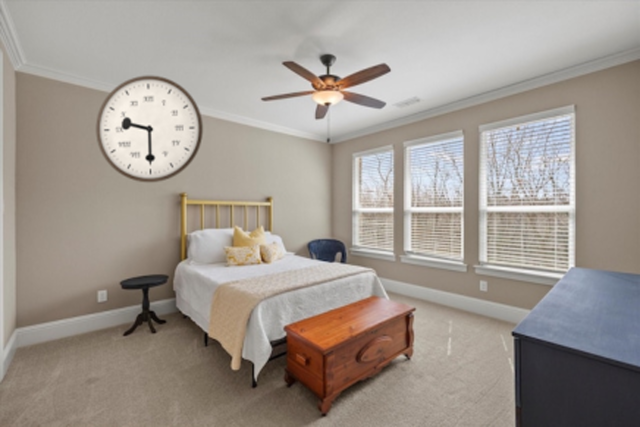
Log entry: 9h30
